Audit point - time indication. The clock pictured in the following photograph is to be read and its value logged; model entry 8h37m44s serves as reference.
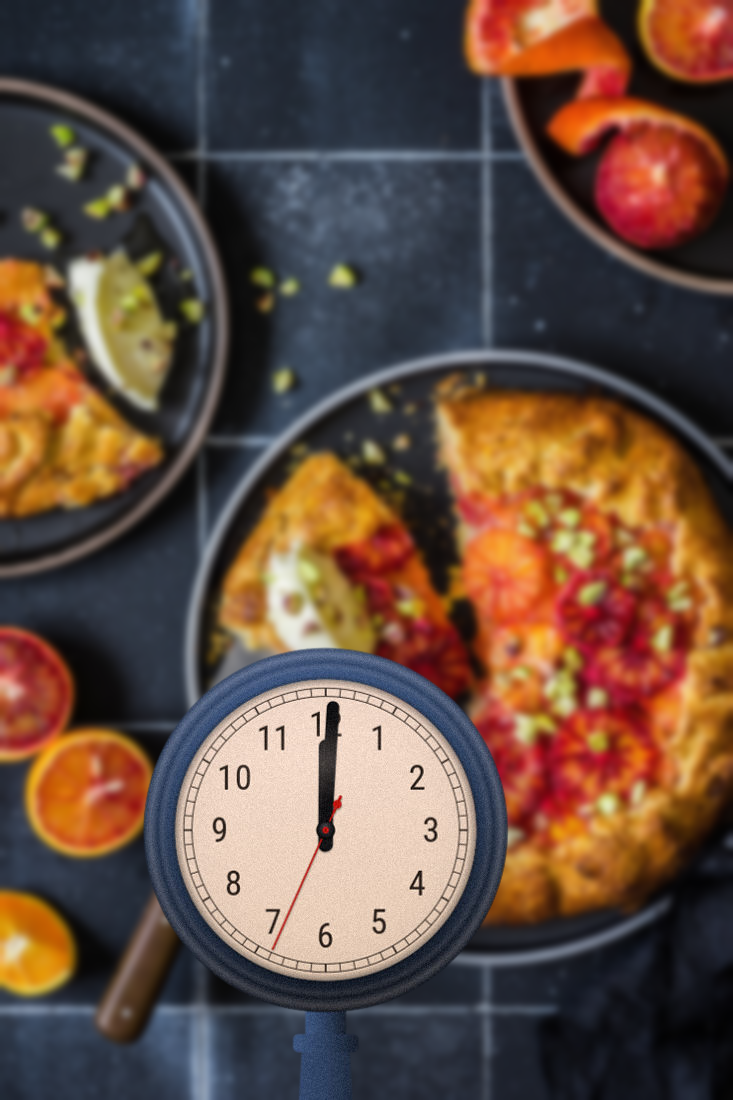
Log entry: 12h00m34s
